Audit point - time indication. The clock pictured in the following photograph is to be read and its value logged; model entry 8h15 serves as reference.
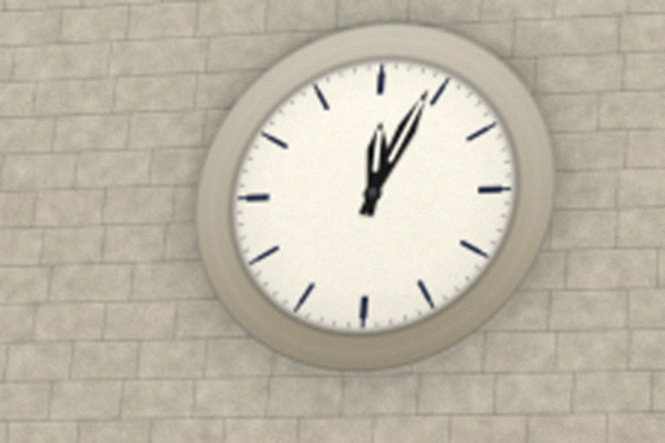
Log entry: 12h04
